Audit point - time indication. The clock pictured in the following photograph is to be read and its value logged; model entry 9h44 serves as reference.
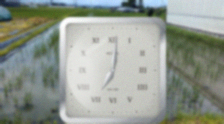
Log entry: 7h01
